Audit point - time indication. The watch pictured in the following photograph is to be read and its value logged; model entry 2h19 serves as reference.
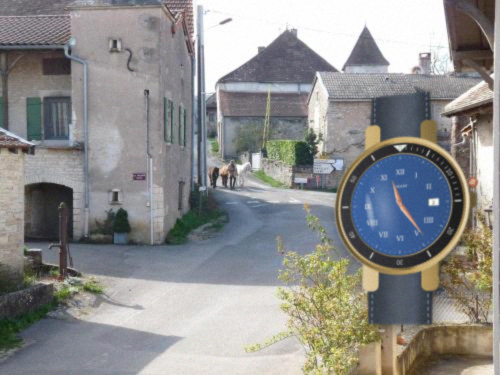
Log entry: 11h24
